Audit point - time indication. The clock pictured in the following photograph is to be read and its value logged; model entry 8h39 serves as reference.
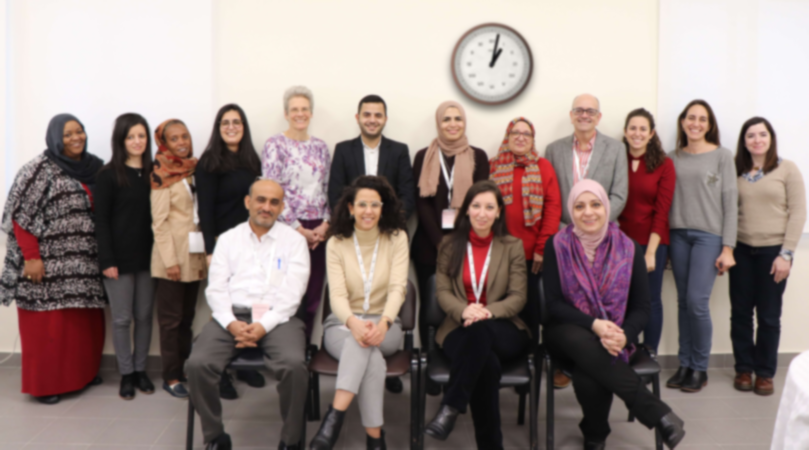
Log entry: 1h02
